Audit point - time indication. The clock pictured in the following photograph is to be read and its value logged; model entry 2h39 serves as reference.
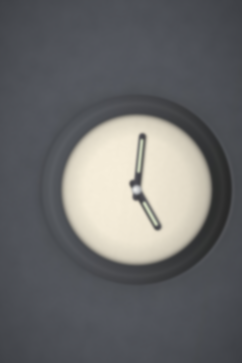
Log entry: 5h01
